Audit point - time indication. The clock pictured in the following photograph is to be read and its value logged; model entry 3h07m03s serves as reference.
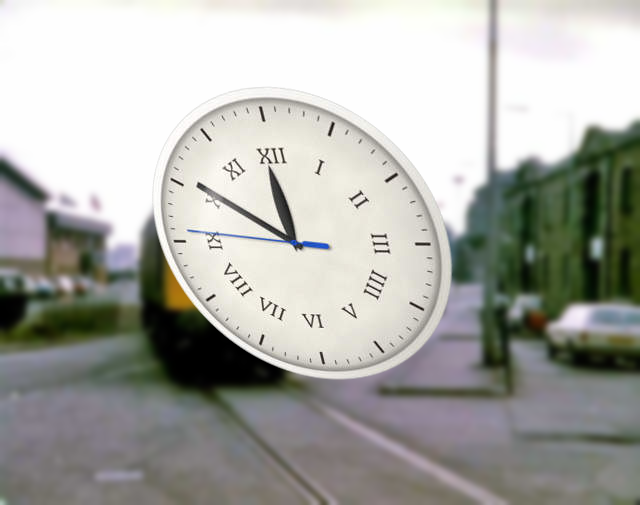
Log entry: 11h50m46s
